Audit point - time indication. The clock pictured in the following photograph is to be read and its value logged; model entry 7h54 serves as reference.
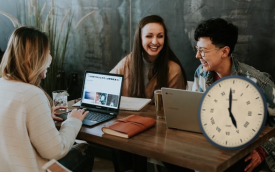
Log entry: 4h59
